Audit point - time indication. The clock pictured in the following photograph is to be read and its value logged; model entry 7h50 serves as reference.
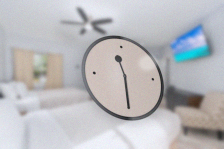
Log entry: 11h30
